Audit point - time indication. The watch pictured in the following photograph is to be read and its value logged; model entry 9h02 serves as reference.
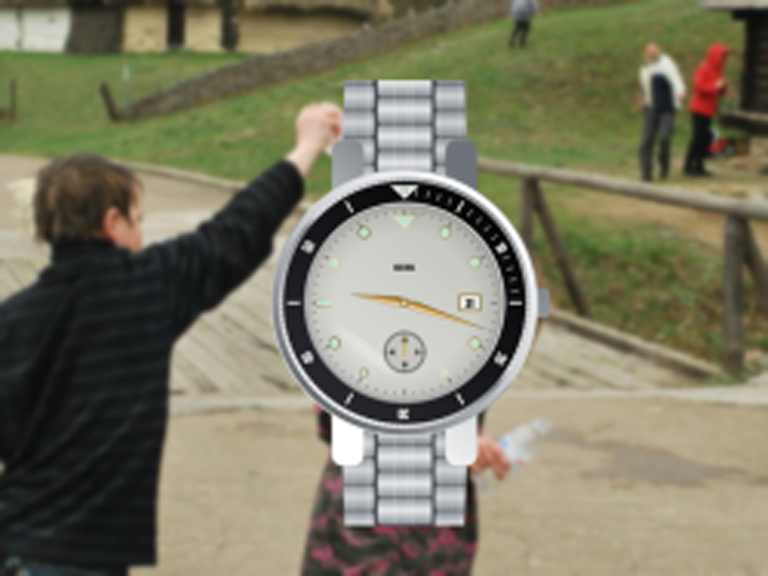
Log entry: 9h18
